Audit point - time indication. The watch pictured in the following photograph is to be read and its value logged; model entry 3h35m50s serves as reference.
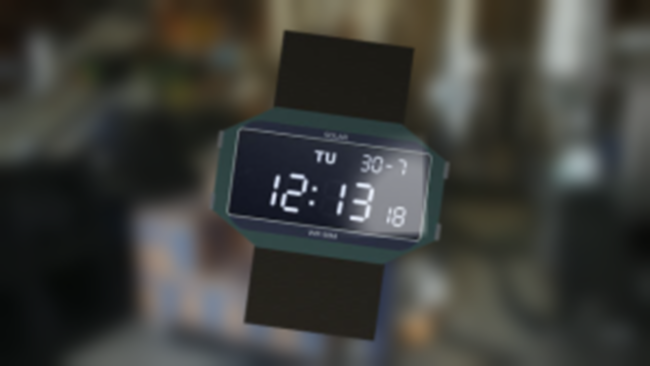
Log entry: 12h13m18s
